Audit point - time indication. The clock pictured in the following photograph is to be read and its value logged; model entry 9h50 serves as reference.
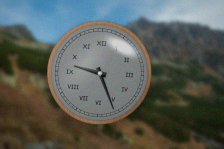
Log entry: 9h26
